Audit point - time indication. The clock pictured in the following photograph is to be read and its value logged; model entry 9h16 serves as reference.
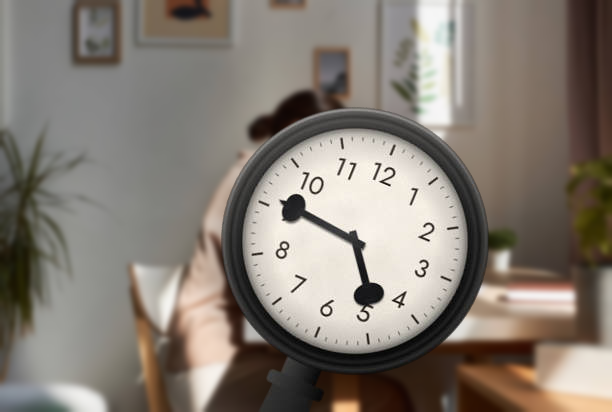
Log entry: 4h46
